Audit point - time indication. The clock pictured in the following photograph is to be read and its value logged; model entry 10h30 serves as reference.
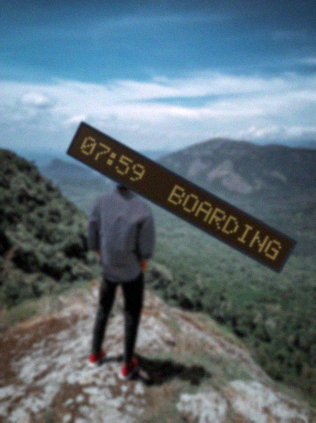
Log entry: 7h59
